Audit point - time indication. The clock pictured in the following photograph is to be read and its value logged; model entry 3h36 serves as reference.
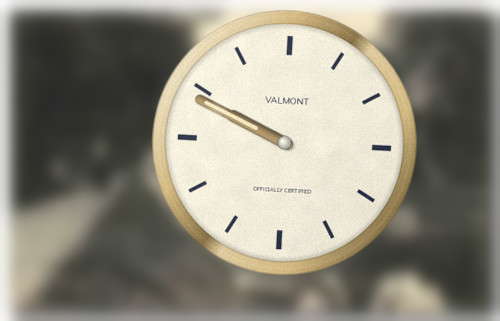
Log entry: 9h49
